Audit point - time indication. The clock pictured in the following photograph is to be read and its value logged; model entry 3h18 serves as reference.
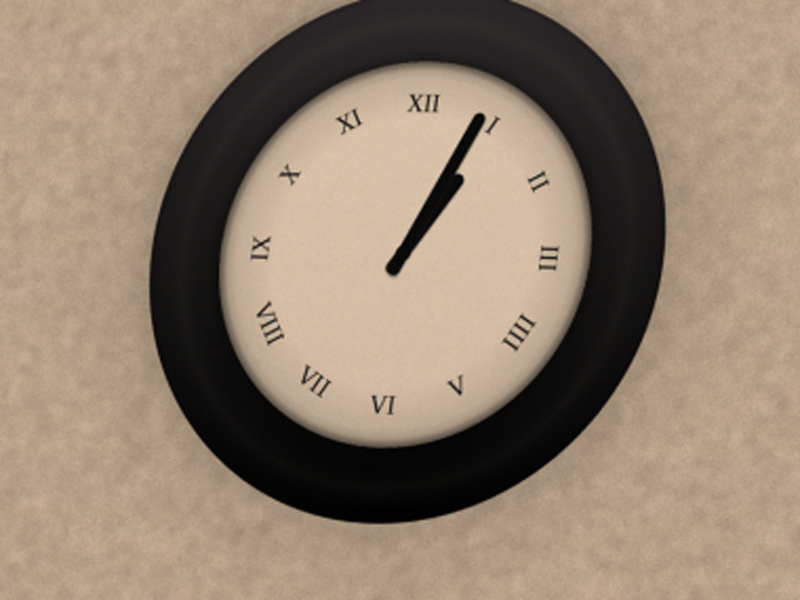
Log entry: 1h04
